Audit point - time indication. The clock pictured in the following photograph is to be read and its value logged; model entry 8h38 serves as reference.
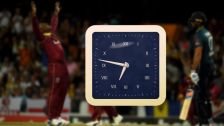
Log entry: 6h47
